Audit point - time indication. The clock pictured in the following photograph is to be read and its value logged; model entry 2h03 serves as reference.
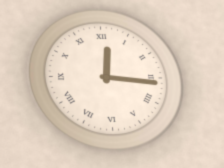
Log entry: 12h16
